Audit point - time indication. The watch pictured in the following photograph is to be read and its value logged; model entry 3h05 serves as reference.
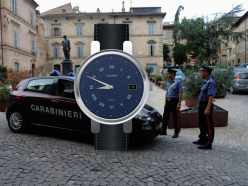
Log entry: 8h49
